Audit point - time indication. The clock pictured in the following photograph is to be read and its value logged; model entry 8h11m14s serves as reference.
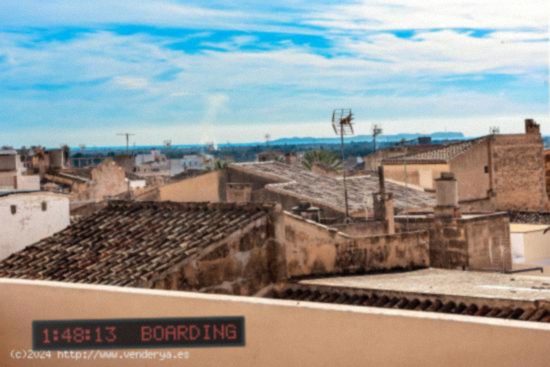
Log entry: 1h48m13s
